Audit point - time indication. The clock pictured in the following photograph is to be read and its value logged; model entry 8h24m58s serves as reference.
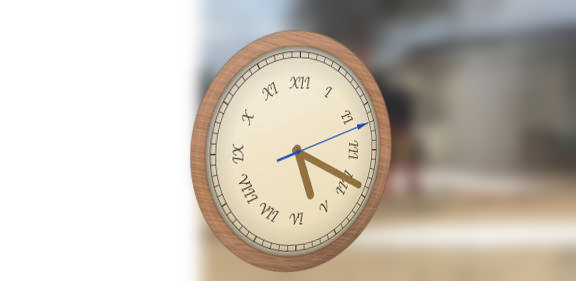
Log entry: 5h19m12s
